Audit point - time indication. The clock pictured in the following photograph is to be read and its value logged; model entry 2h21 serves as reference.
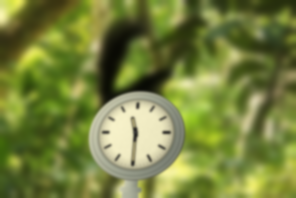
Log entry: 11h30
